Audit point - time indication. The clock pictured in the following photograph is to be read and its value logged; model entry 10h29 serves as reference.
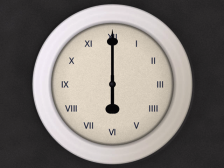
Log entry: 6h00
